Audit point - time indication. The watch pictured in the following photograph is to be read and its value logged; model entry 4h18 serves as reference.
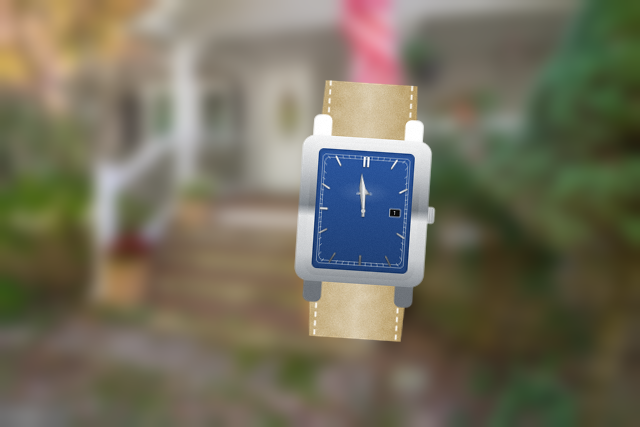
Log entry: 11h59
